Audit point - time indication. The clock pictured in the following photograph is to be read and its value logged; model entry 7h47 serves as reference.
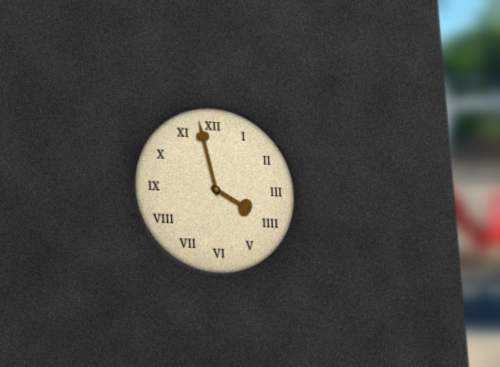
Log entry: 3h58
